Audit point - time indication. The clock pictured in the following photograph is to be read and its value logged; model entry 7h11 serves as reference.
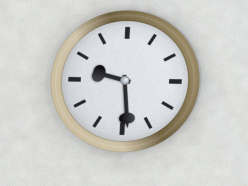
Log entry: 9h29
